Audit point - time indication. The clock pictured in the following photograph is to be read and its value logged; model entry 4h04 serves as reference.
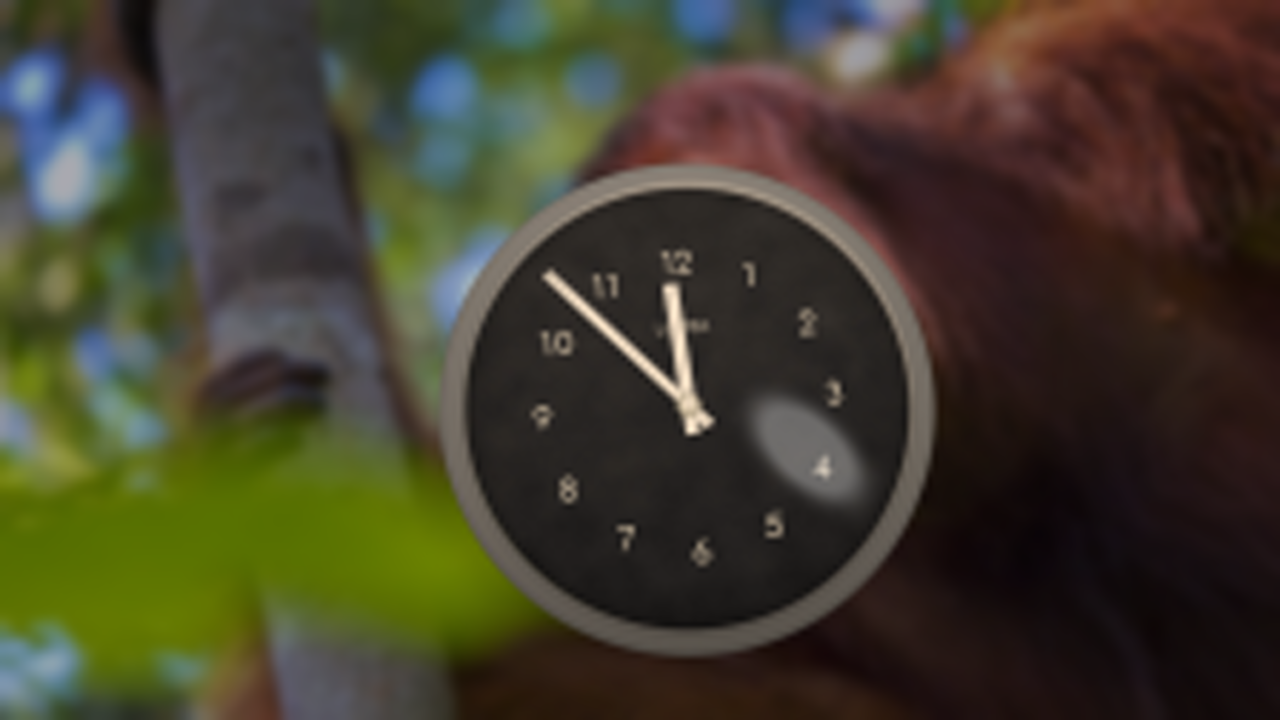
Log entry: 11h53
